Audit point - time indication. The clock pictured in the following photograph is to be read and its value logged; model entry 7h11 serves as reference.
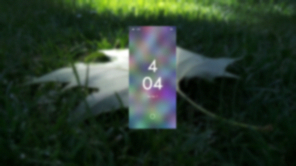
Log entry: 4h04
